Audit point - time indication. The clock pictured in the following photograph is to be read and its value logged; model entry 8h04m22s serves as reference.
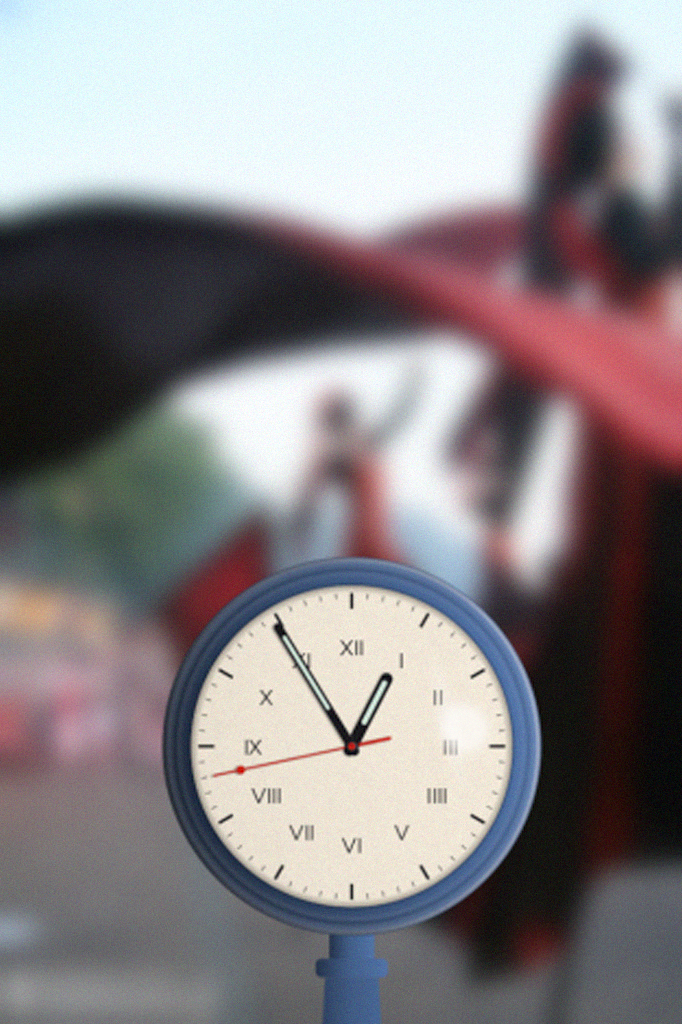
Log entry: 12h54m43s
